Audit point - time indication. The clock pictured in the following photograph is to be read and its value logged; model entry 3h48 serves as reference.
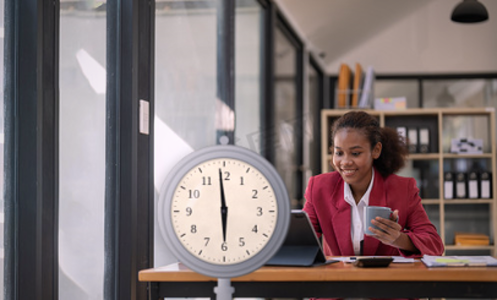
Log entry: 5h59
